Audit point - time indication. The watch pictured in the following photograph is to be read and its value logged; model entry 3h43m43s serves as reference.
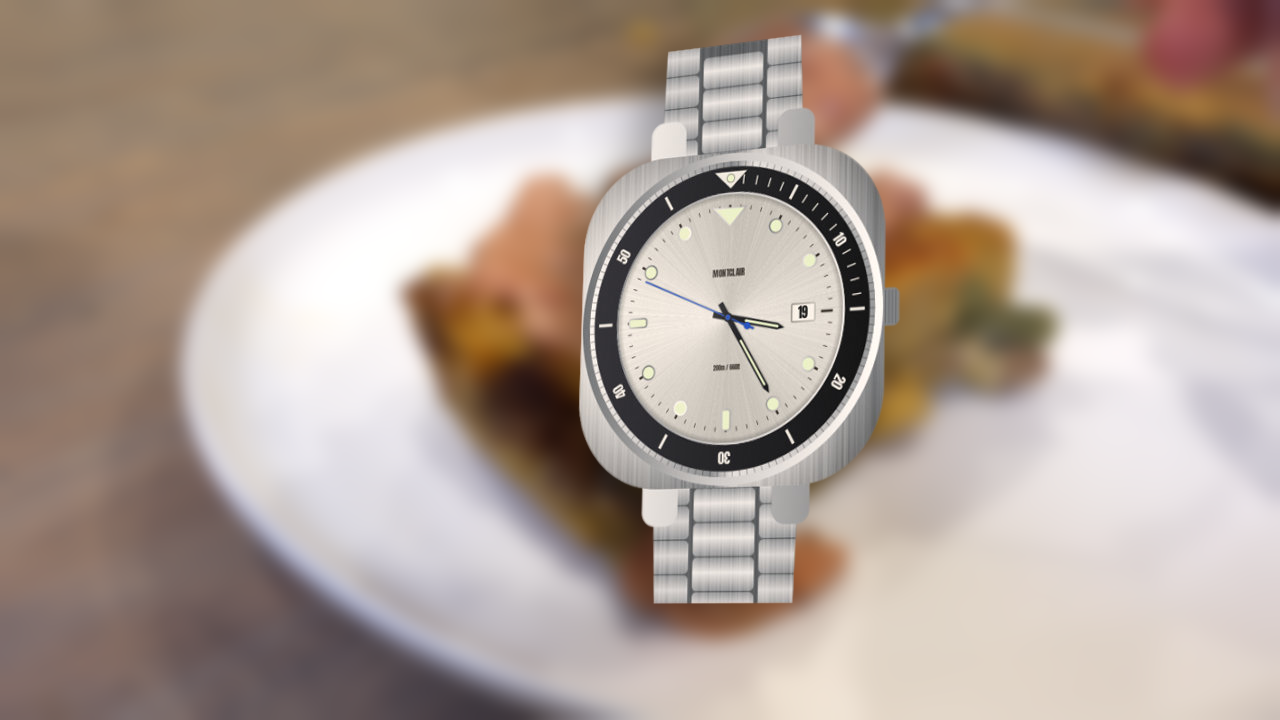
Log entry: 3h24m49s
